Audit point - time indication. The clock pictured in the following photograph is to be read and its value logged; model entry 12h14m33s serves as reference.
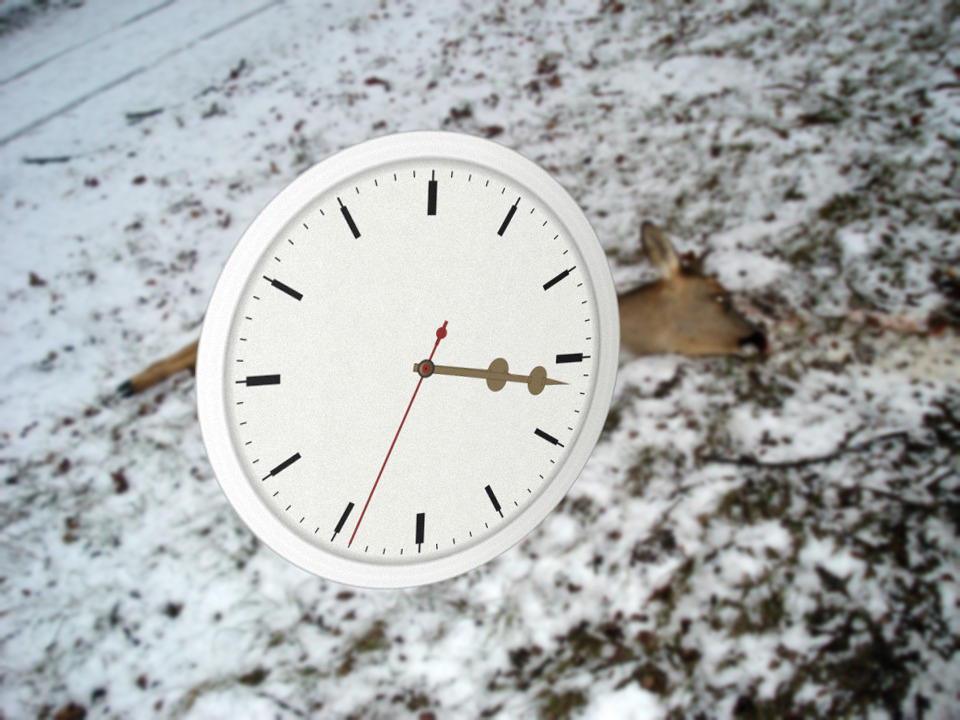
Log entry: 3h16m34s
